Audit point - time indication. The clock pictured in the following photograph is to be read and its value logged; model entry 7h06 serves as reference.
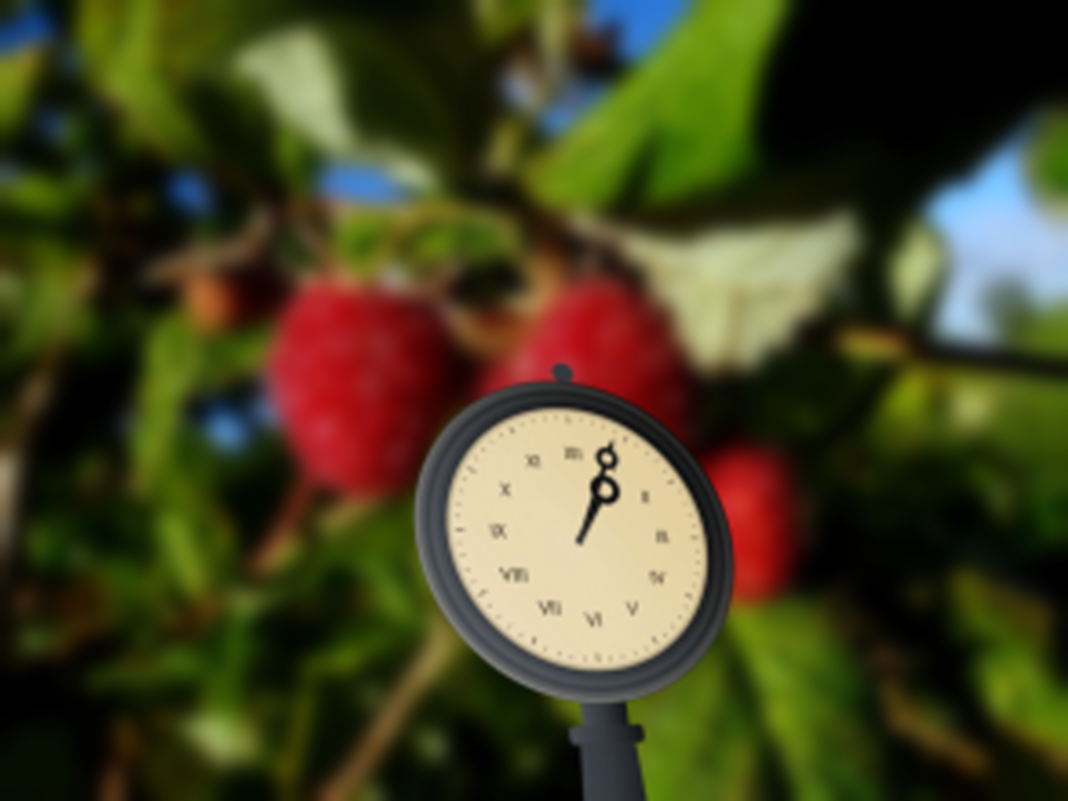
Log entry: 1h04
